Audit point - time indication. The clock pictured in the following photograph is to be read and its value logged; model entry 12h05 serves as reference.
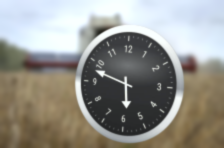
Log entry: 5h48
